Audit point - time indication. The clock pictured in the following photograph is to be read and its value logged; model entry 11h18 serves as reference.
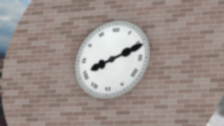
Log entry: 8h11
